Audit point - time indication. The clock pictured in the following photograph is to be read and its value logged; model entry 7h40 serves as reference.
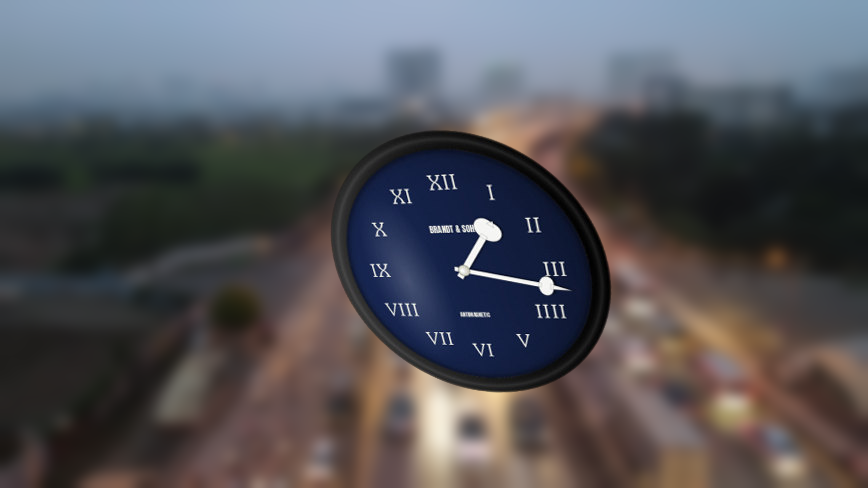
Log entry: 1h17
